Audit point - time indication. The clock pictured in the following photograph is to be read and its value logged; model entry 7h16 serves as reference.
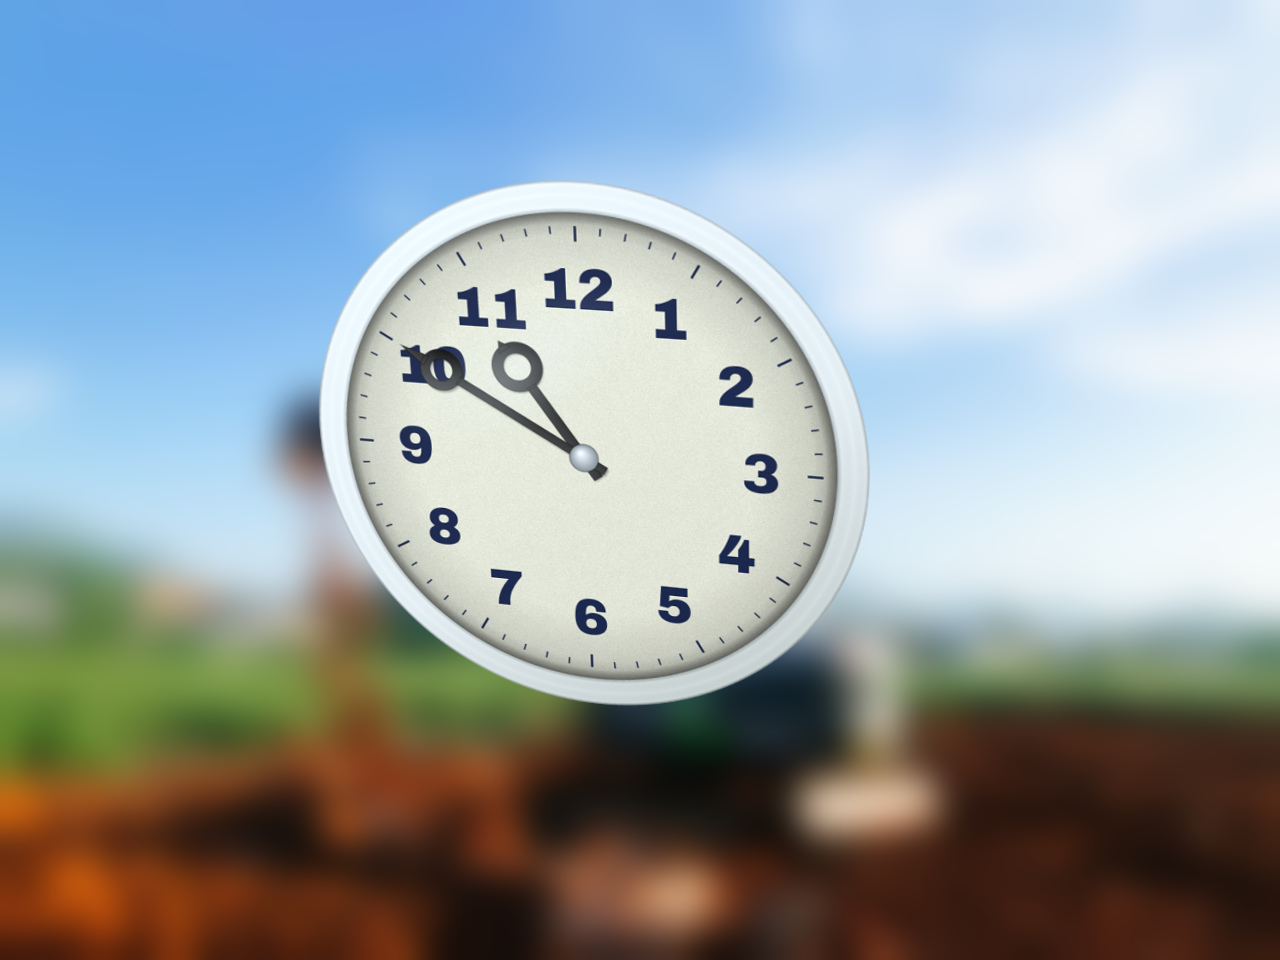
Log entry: 10h50
